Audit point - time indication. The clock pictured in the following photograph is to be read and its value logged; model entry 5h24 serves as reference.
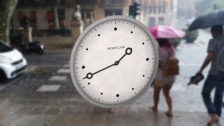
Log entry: 1h42
